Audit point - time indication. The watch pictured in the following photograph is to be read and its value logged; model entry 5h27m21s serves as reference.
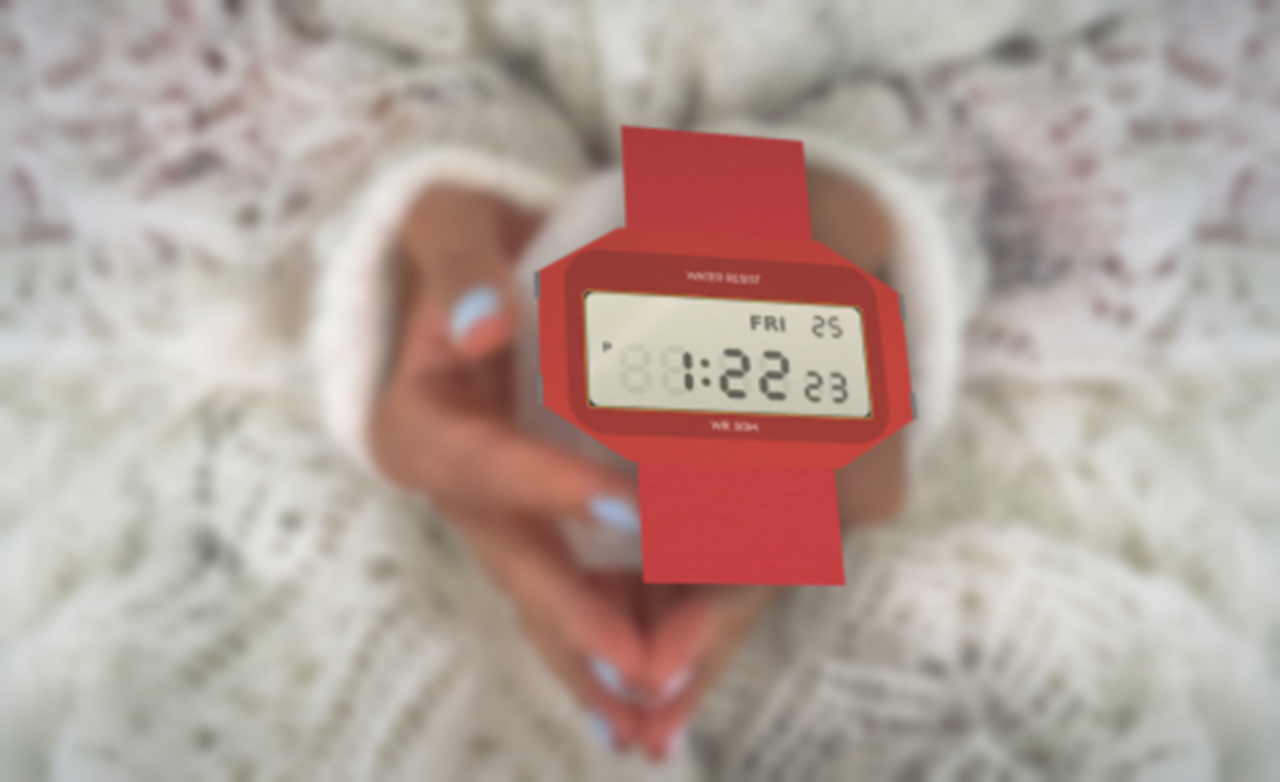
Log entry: 1h22m23s
